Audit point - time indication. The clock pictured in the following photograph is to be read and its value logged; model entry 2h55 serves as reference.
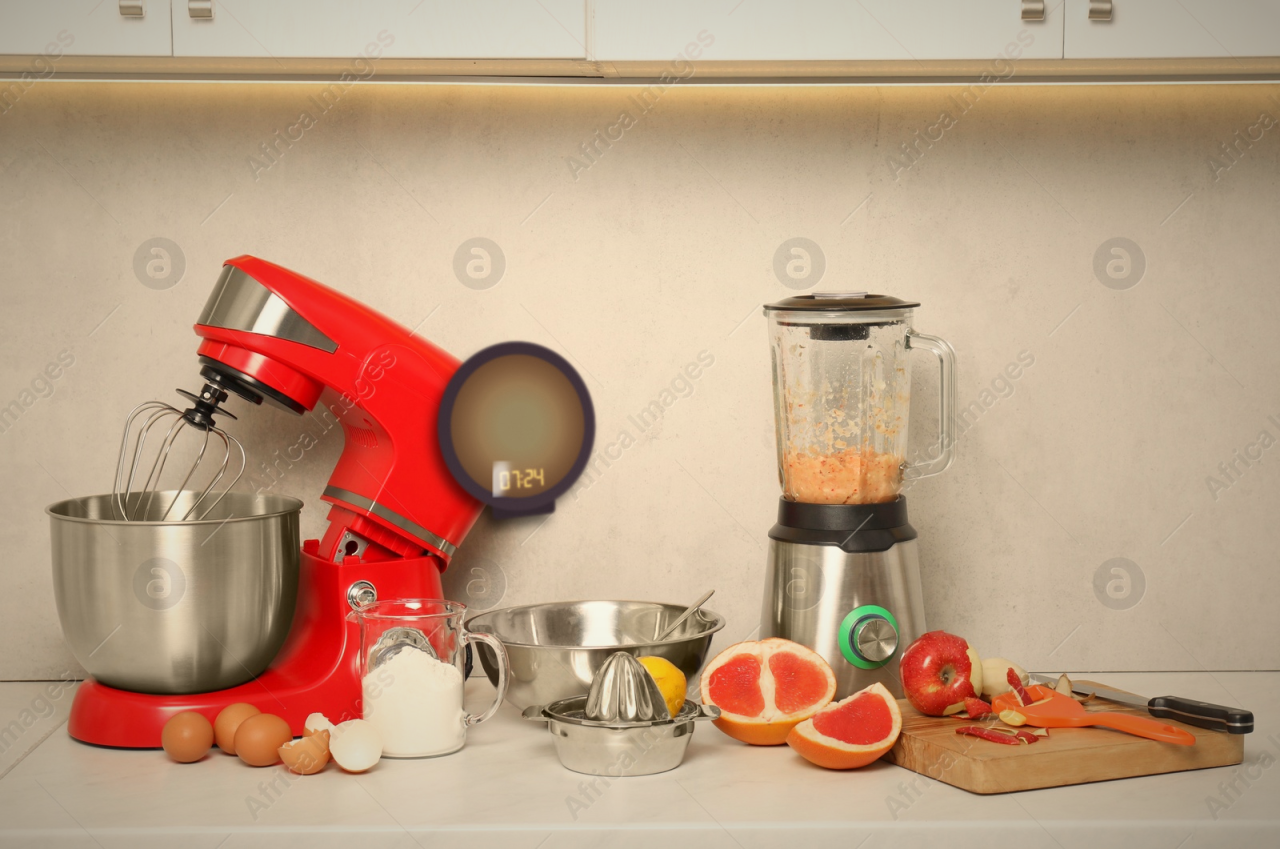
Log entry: 7h24
